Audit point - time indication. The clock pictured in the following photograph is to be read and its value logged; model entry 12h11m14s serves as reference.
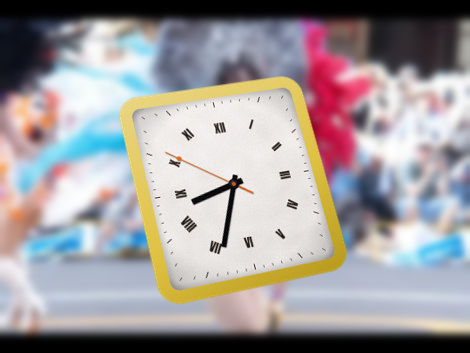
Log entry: 8h33m51s
